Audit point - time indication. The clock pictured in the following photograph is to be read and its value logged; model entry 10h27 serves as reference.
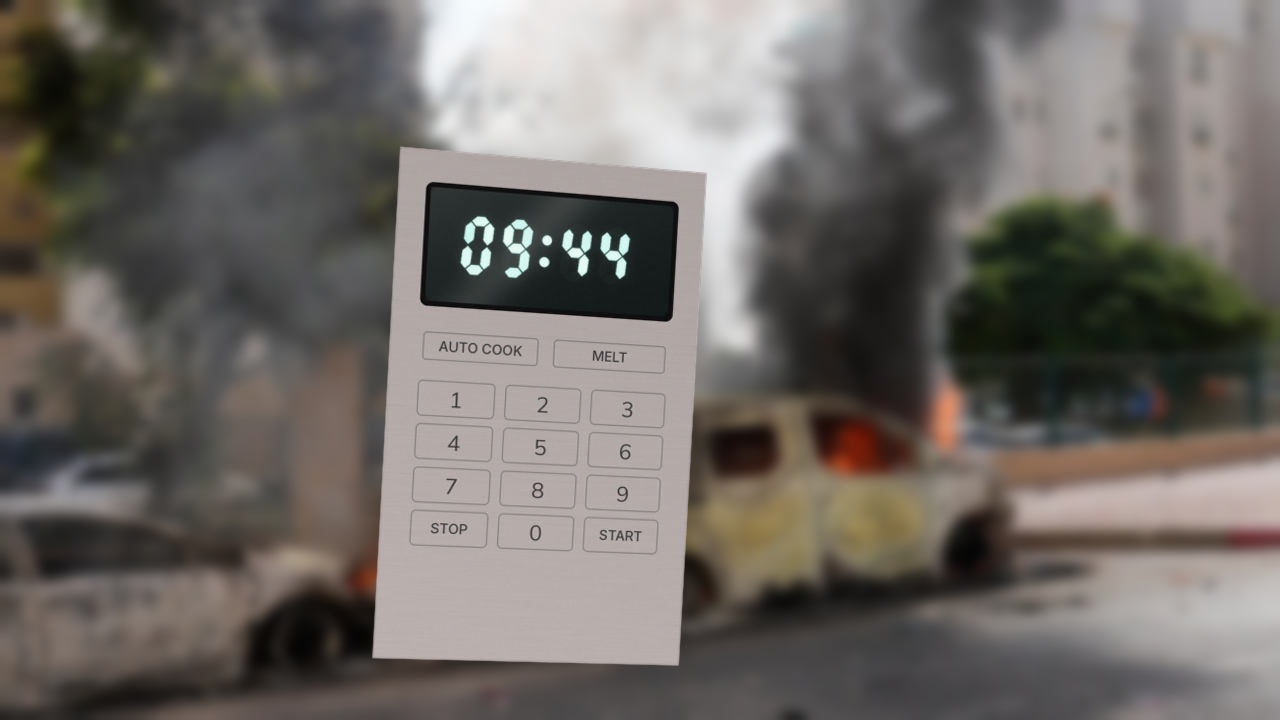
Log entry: 9h44
